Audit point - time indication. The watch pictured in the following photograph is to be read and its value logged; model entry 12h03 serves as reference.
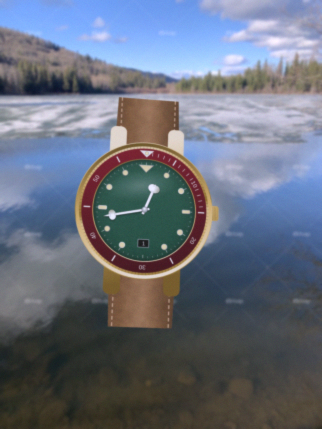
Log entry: 12h43
